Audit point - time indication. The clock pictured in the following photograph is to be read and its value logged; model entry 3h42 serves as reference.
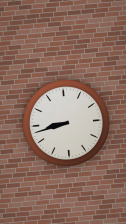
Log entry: 8h43
